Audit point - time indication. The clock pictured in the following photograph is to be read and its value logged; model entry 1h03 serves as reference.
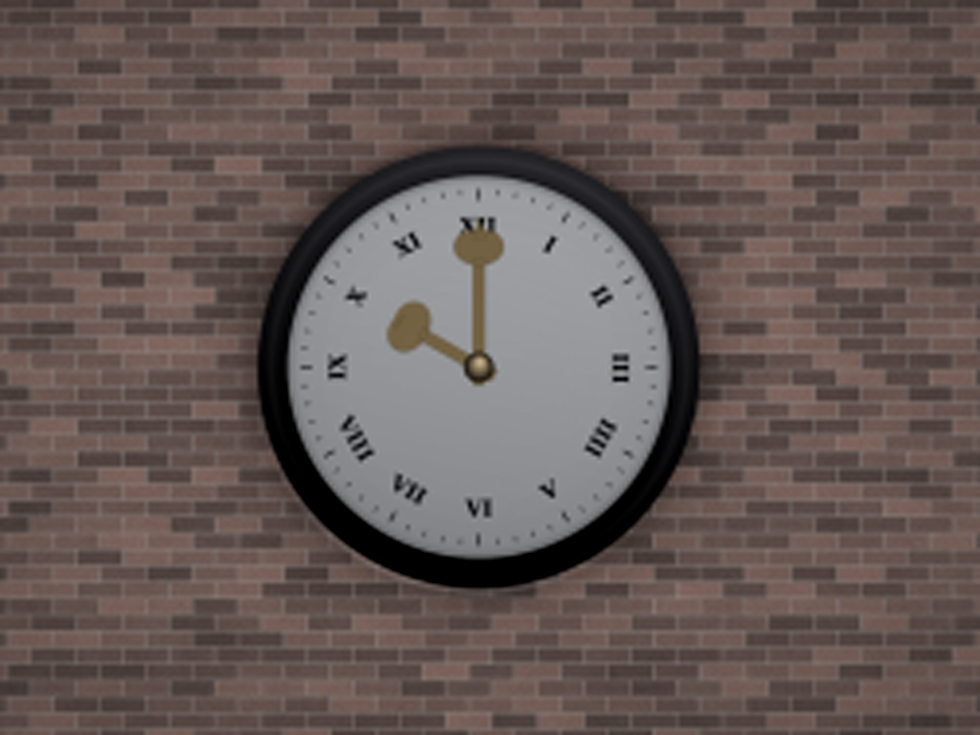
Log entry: 10h00
